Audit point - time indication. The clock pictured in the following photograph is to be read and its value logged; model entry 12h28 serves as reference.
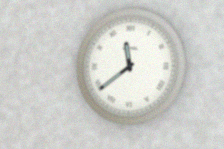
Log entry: 11h39
